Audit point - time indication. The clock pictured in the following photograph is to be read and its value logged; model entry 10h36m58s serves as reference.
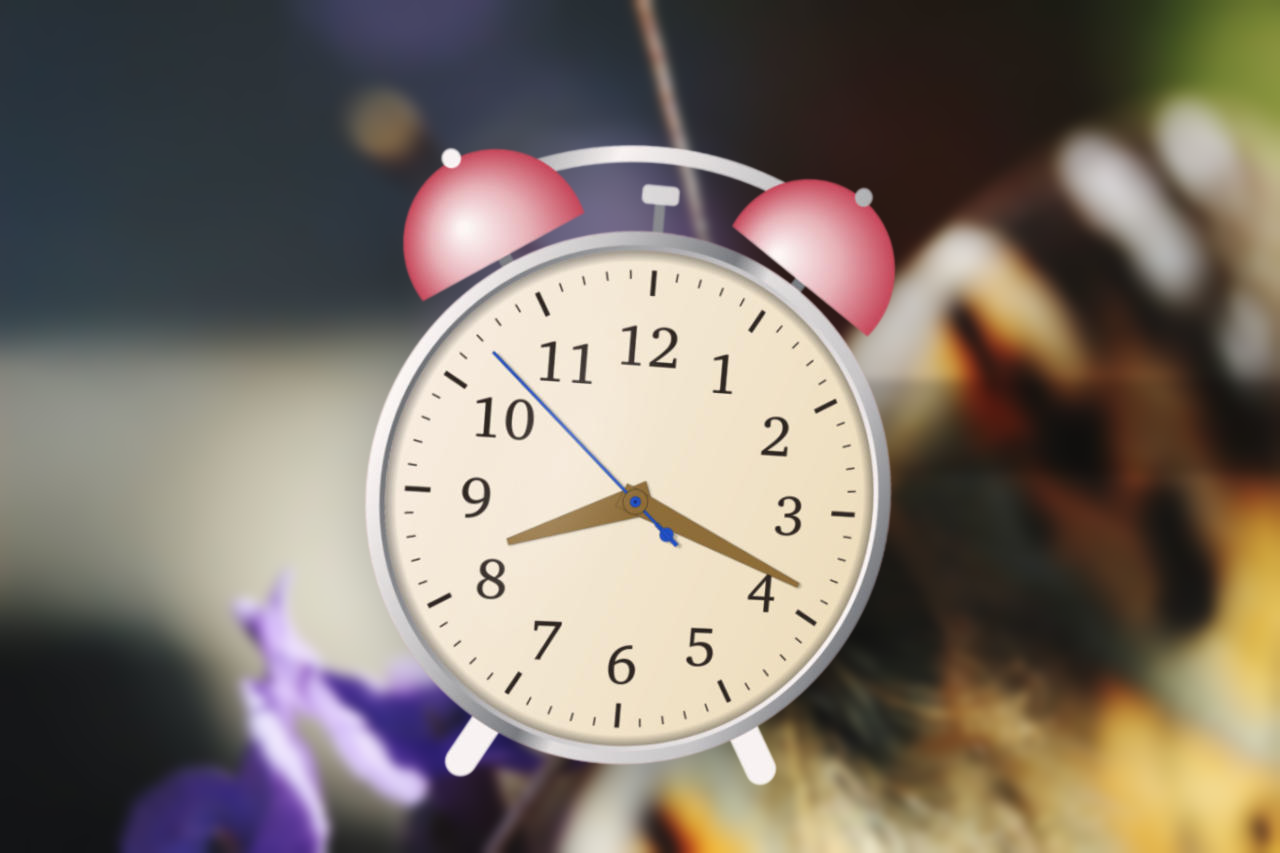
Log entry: 8h18m52s
